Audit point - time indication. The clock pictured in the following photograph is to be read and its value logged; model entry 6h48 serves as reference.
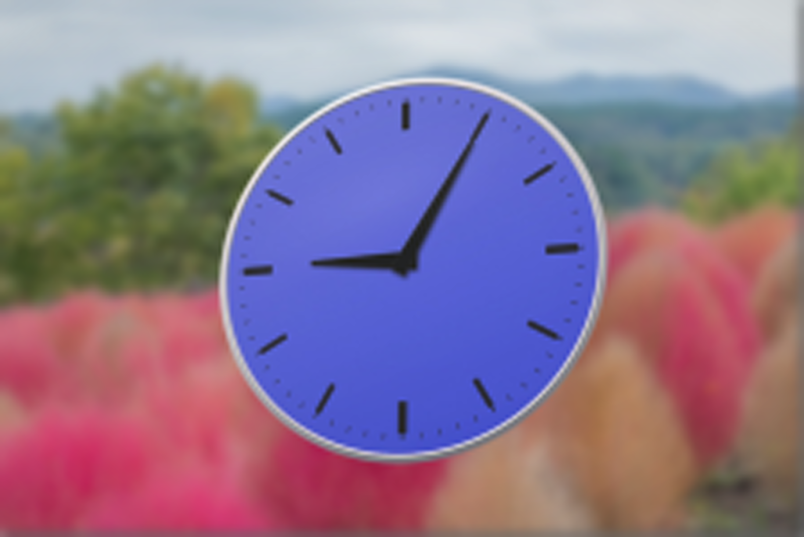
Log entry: 9h05
